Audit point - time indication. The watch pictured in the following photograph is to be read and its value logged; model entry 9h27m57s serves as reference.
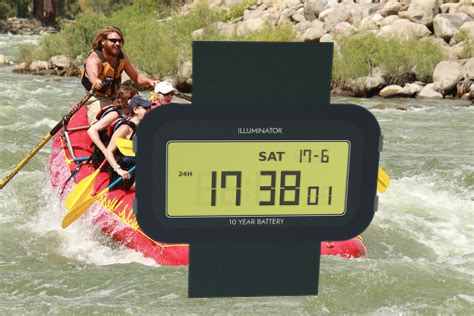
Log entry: 17h38m01s
